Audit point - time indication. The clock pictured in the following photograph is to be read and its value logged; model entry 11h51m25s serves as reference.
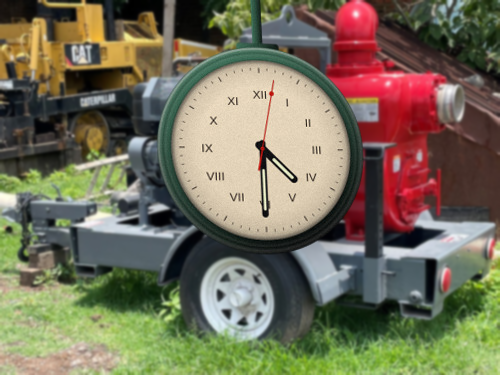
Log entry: 4h30m02s
